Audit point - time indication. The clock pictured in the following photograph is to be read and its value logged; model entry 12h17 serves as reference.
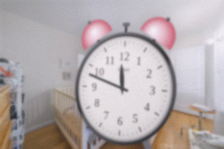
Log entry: 11h48
